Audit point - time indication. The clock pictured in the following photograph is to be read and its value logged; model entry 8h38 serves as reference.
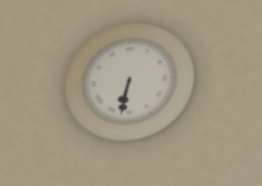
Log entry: 6h32
